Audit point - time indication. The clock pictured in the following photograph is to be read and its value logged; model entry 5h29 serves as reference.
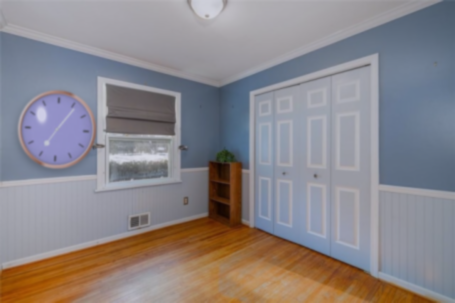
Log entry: 7h06
